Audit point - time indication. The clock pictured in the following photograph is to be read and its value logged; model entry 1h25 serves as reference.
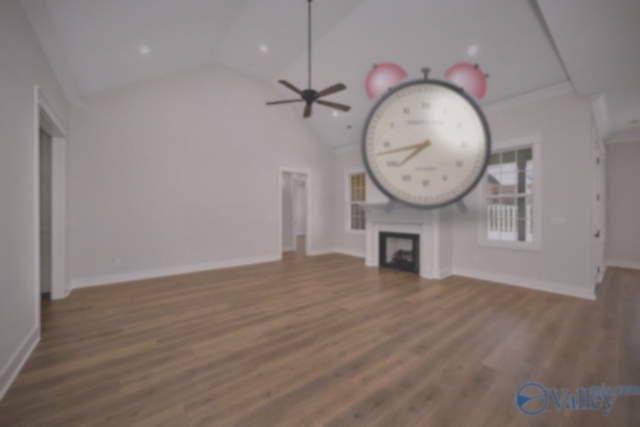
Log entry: 7h43
